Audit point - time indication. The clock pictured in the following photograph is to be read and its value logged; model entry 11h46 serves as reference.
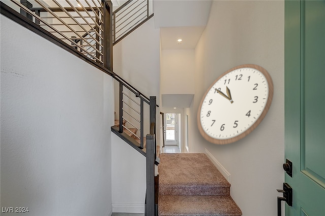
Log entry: 10h50
